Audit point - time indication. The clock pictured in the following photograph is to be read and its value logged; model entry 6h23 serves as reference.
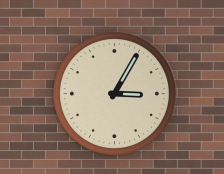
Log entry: 3h05
